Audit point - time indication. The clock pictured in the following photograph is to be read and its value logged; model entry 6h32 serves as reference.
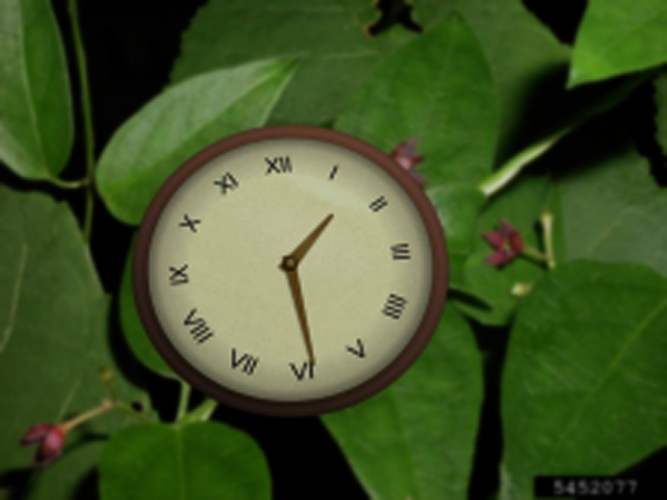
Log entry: 1h29
